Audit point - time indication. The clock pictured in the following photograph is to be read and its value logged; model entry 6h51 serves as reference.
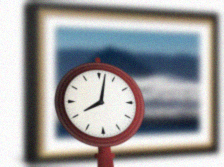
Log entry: 8h02
